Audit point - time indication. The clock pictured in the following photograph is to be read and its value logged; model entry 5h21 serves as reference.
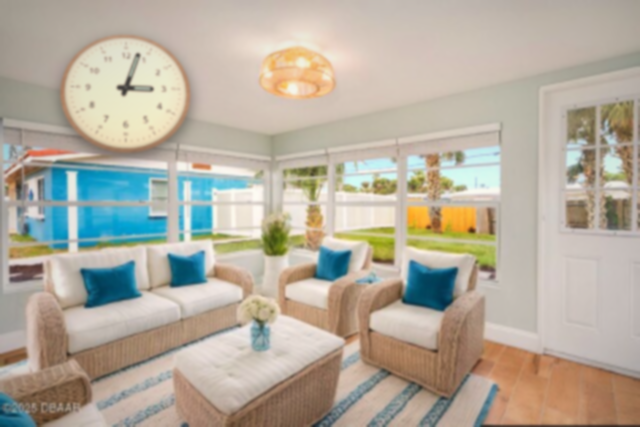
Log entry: 3h03
